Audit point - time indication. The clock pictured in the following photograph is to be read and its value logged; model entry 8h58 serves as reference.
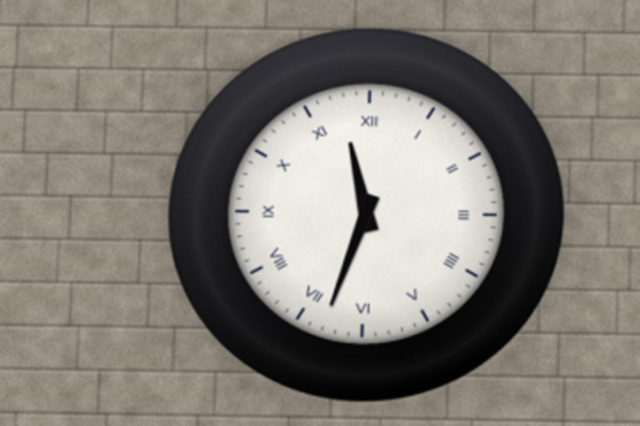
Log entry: 11h33
